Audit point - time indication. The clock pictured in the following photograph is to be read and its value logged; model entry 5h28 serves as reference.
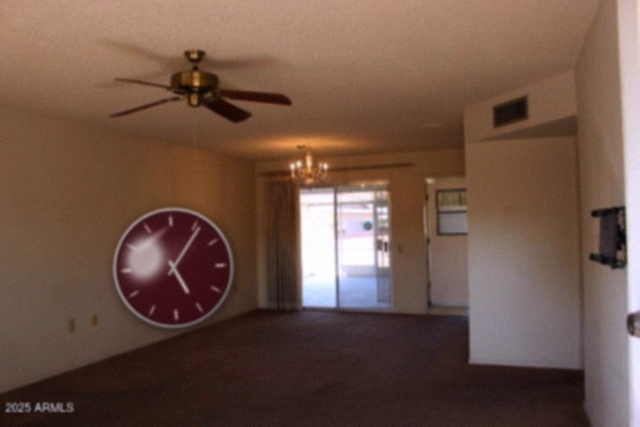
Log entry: 5h06
